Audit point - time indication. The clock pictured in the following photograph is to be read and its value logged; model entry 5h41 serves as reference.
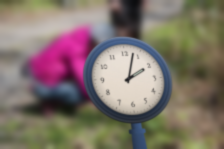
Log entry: 2h03
